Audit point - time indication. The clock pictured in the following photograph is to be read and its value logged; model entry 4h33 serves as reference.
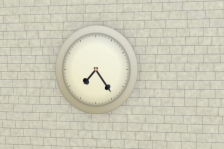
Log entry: 7h24
